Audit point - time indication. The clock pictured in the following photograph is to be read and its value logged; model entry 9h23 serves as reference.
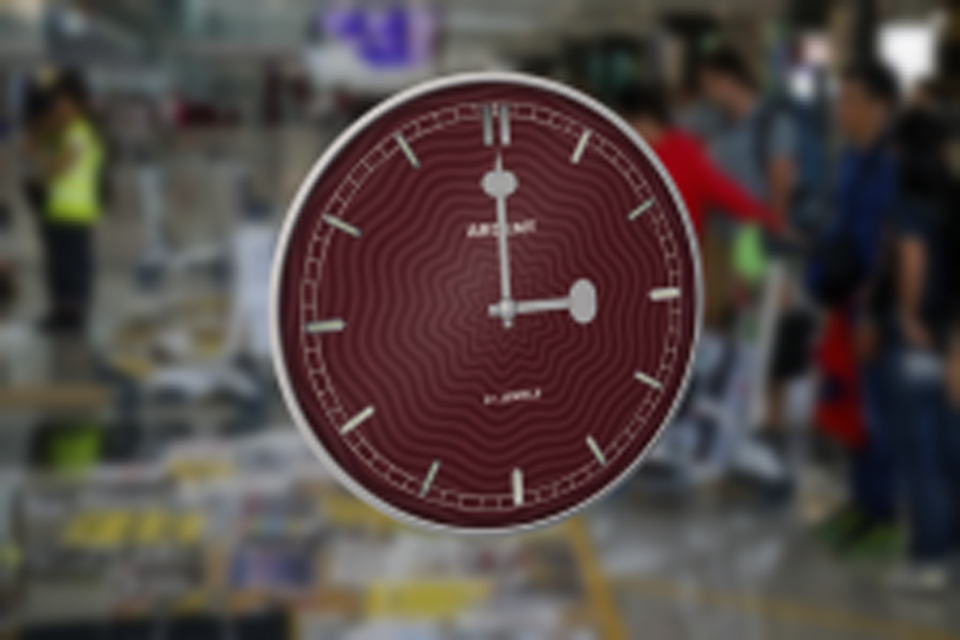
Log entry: 3h00
